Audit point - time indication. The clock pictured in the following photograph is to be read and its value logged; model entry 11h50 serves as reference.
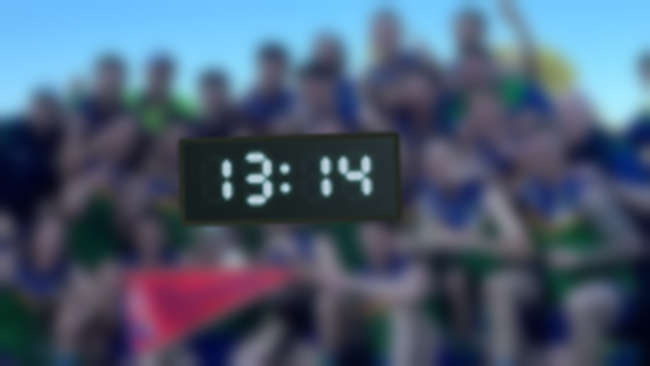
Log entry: 13h14
